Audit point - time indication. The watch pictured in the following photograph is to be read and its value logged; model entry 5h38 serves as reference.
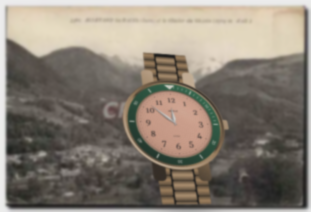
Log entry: 11h52
